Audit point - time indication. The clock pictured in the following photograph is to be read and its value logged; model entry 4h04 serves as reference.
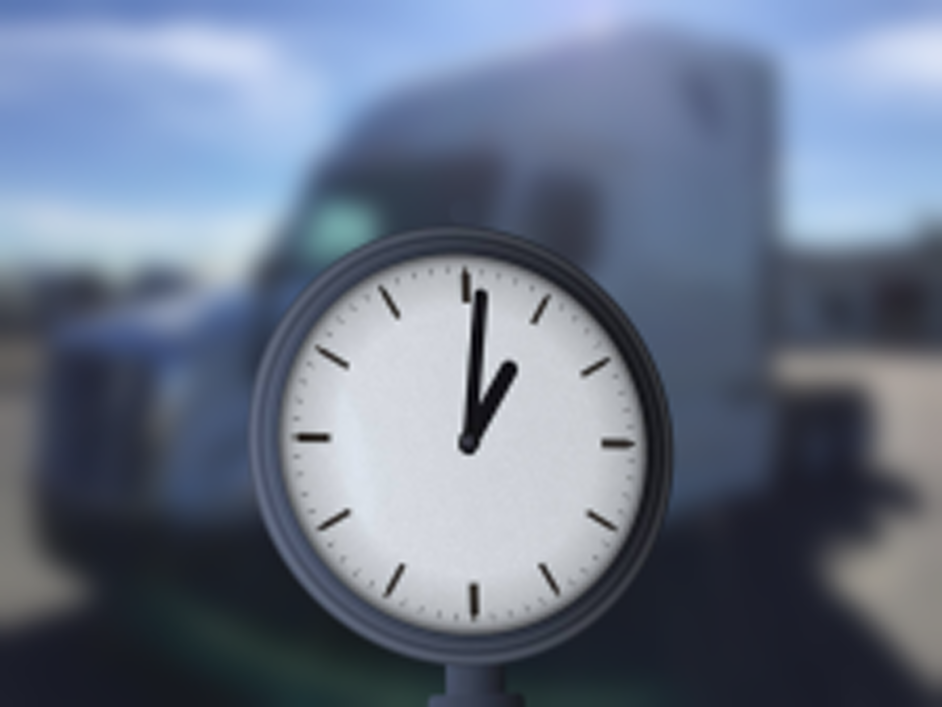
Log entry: 1h01
